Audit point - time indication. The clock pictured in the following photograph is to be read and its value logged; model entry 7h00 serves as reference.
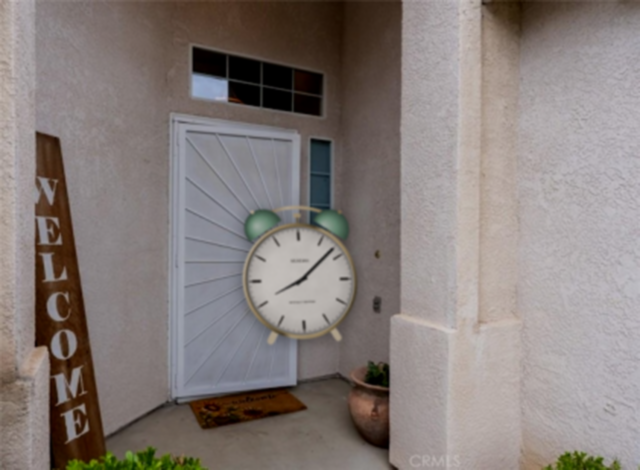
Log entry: 8h08
